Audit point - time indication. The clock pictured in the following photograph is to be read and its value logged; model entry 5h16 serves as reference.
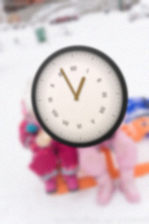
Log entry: 12h56
